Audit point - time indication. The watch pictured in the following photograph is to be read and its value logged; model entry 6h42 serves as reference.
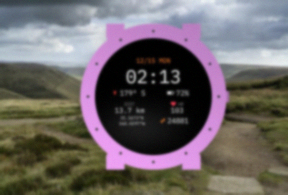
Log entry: 2h13
